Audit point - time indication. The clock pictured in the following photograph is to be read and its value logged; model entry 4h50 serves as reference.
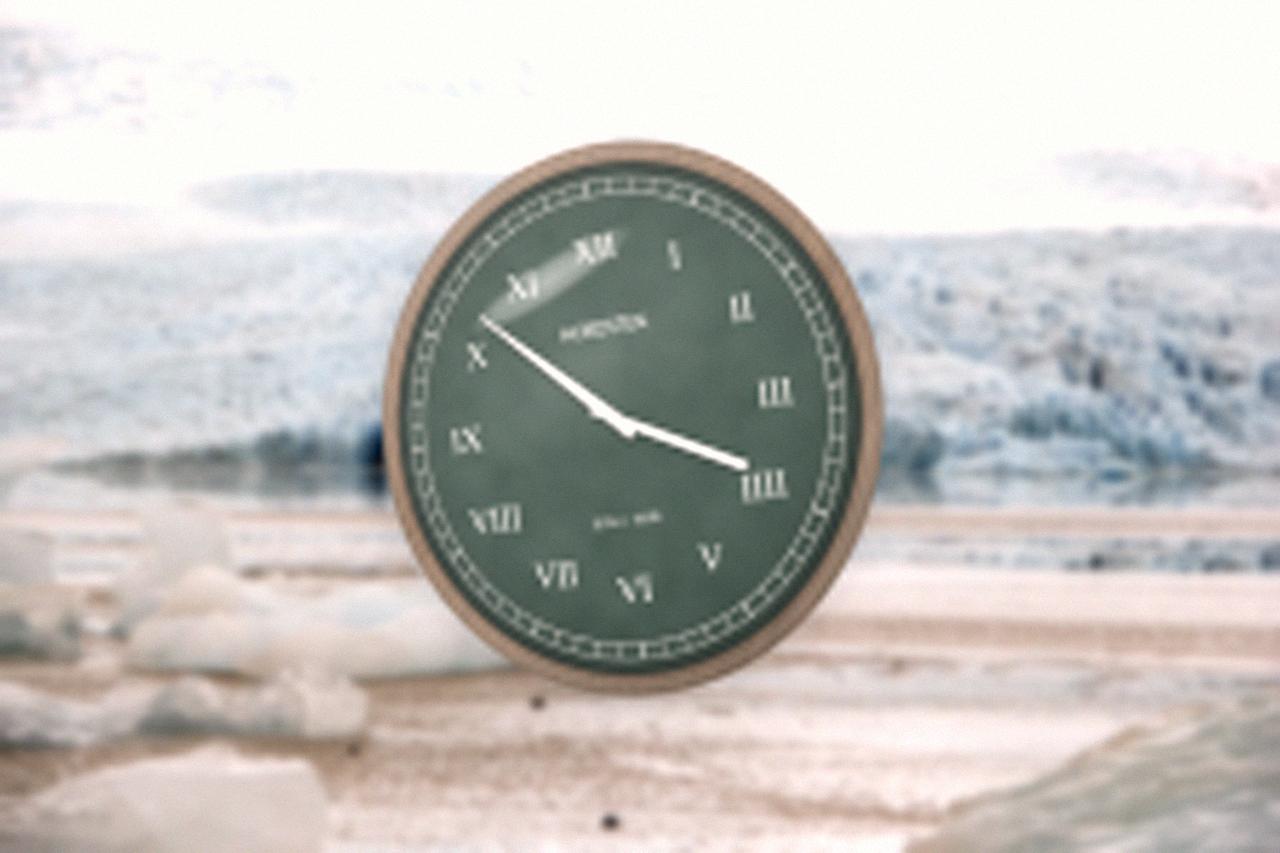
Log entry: 3h52
